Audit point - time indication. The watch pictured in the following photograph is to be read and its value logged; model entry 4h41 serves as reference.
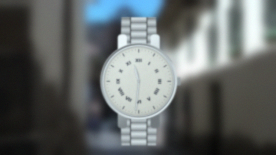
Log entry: 11h31
